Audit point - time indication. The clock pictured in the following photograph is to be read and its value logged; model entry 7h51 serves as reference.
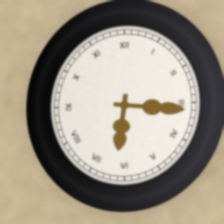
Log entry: 6h16
